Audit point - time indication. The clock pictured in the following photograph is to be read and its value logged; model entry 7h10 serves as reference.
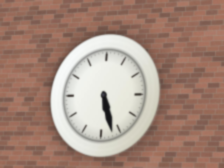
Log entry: 5h27
